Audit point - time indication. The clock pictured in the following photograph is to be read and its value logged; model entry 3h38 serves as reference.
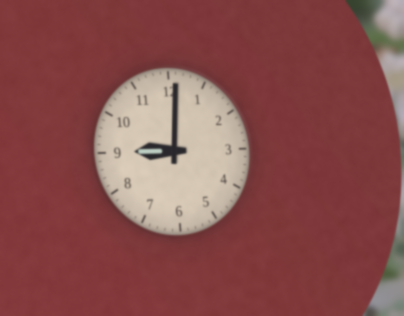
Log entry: 9h01
